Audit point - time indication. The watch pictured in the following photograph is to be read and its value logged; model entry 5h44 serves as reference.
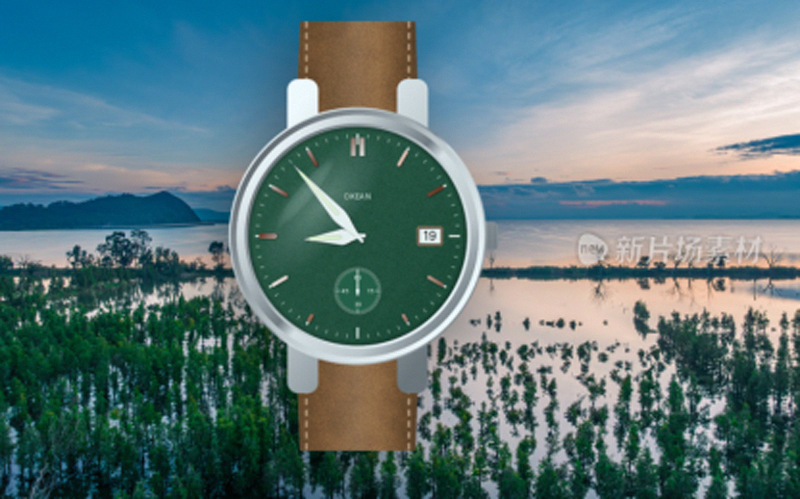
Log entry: 8h53
